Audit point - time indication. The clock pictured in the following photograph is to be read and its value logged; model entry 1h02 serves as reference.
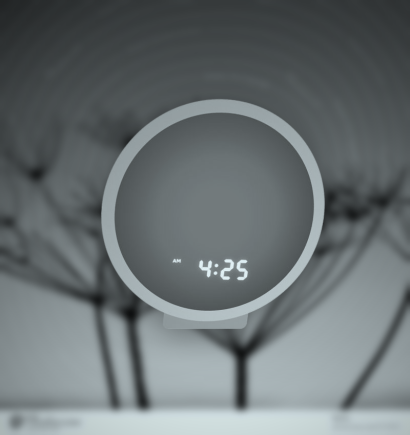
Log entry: 4h25
